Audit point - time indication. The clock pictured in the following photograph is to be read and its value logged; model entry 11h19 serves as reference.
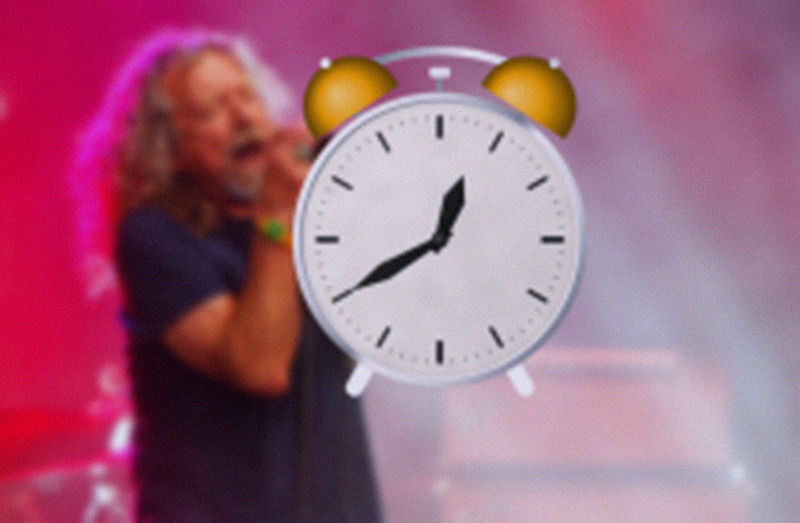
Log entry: 12h40
